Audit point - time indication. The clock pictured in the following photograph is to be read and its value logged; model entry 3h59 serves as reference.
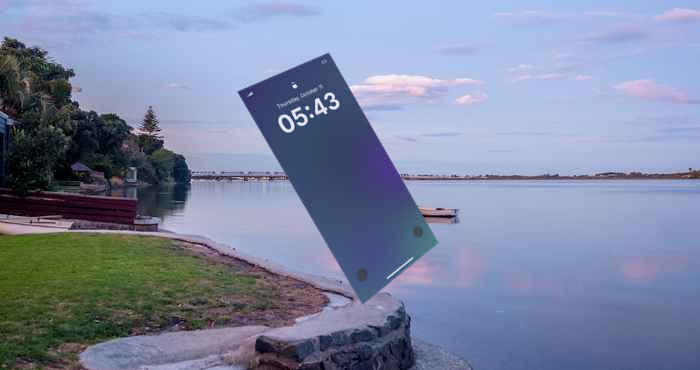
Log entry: 5h43
